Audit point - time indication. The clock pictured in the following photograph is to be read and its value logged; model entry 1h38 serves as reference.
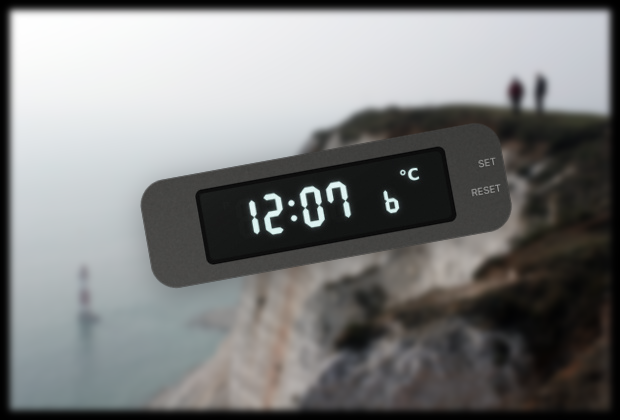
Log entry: 12h07
